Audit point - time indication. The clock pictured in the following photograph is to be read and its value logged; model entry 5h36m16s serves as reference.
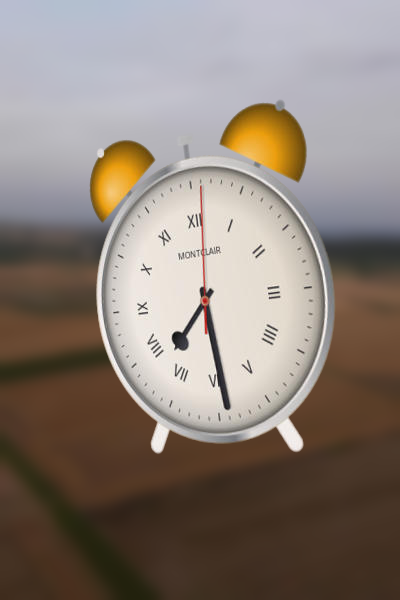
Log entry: 7h29m01s
